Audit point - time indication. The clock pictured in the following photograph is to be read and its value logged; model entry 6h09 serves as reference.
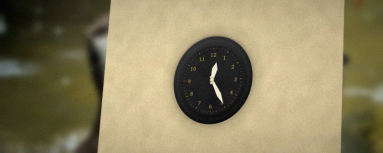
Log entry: 12h25
